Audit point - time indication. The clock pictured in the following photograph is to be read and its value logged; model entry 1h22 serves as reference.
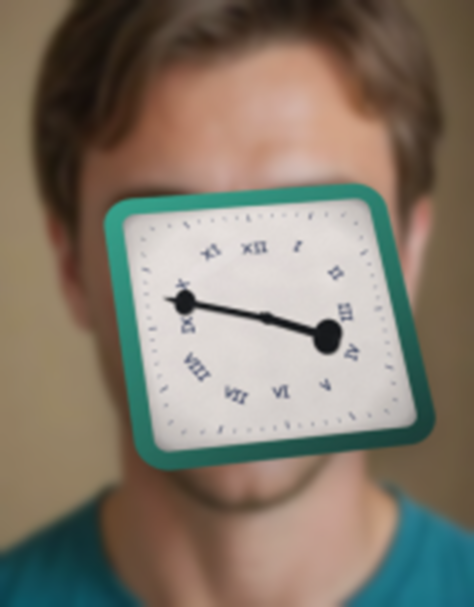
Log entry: 3h48
